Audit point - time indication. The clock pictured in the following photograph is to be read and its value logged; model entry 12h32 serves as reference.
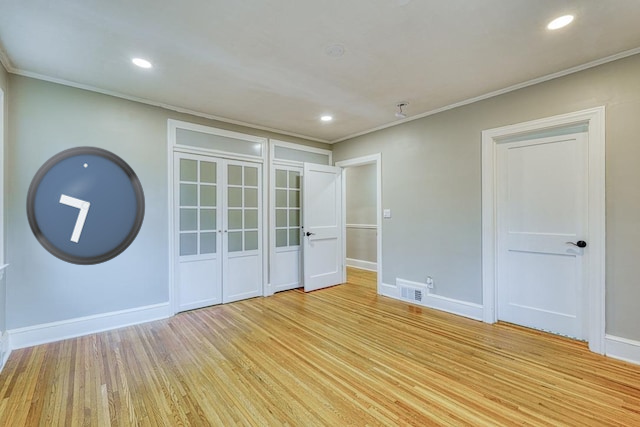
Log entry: 9h33
